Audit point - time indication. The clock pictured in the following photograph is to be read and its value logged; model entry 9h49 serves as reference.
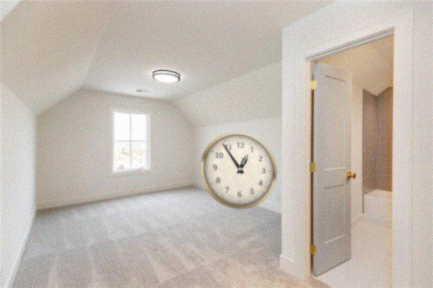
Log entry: 12h54
